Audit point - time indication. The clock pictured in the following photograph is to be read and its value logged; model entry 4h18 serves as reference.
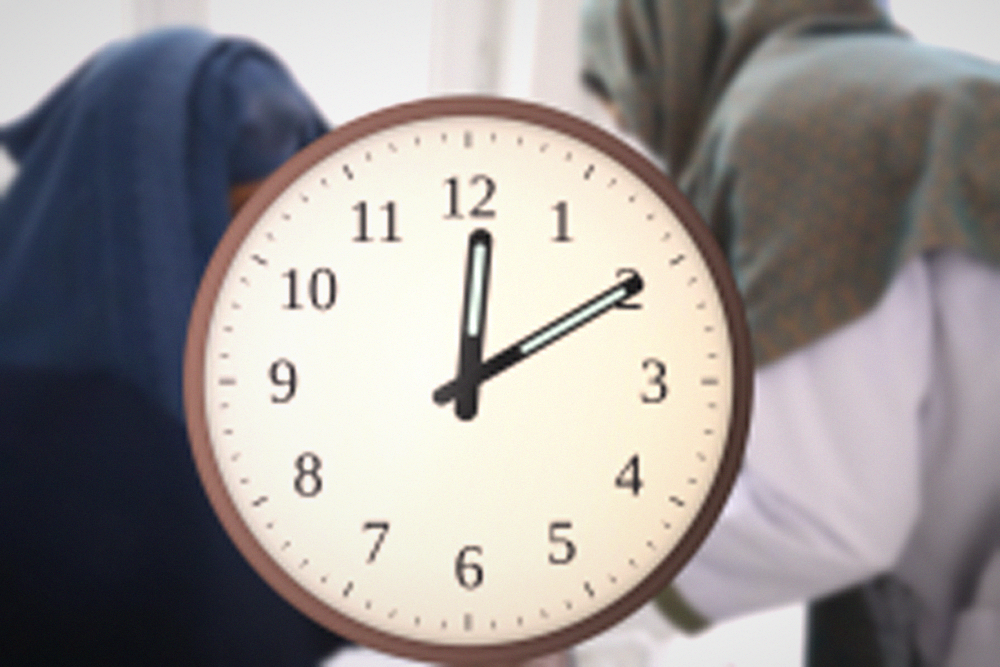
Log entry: 12h10
